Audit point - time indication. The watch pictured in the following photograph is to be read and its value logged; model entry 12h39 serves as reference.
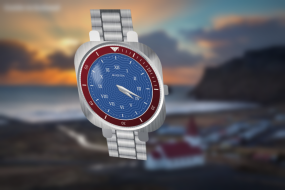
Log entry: 4h19
